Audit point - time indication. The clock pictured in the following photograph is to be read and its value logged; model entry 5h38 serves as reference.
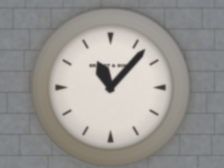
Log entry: 11h07
